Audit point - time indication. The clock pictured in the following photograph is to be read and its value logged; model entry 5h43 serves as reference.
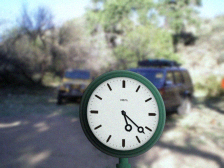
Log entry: 5h22
